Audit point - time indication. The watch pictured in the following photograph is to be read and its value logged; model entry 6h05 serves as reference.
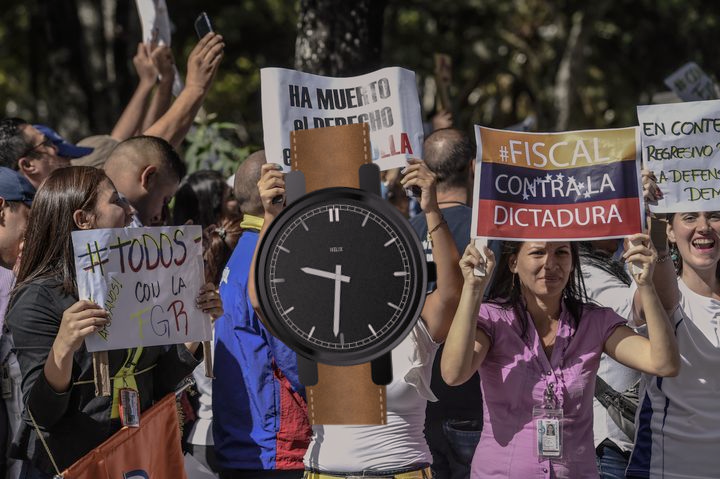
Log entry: 9h31
